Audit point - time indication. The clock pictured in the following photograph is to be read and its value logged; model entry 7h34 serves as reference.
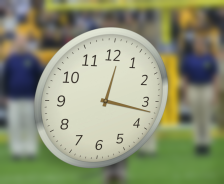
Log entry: 12h17
